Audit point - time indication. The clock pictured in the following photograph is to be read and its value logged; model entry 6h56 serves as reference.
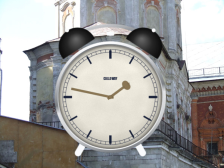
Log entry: 1h47
